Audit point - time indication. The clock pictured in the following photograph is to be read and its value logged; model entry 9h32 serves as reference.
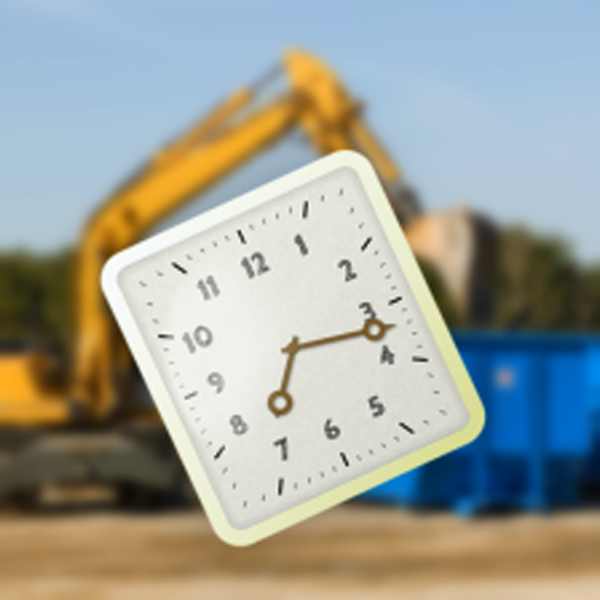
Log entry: 7h17
